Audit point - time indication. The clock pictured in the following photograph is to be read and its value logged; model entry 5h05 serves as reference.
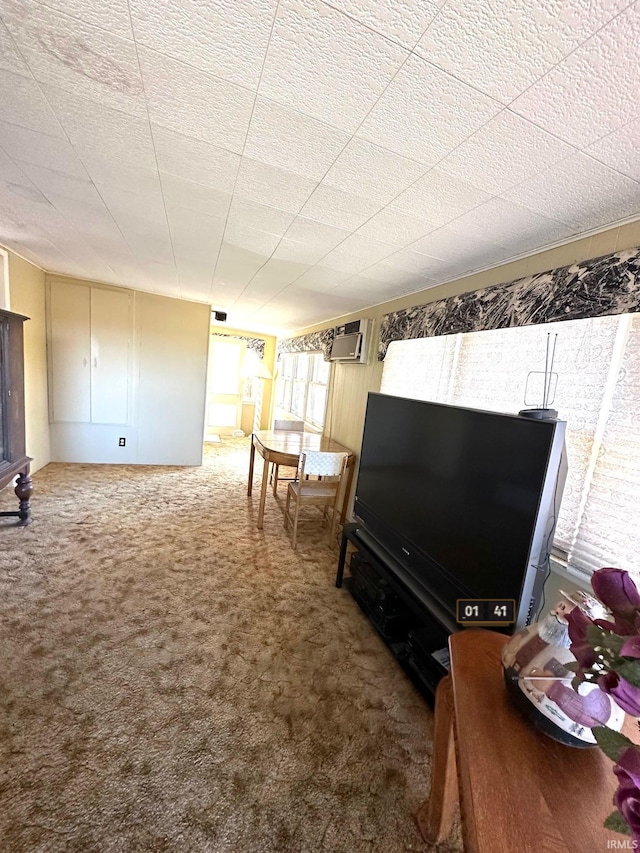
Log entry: 1h41
